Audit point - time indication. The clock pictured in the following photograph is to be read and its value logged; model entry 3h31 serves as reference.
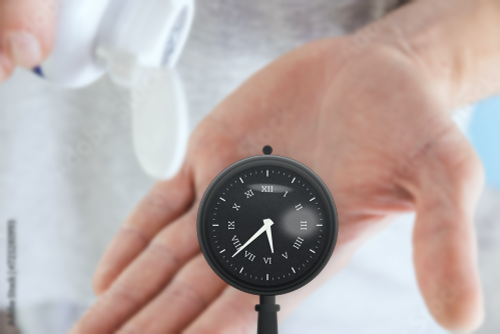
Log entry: 5h38
